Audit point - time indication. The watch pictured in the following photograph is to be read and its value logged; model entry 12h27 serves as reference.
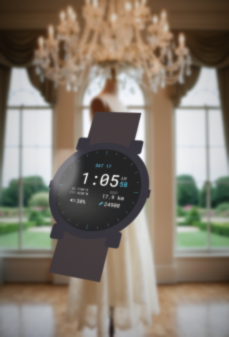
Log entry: 1h05
